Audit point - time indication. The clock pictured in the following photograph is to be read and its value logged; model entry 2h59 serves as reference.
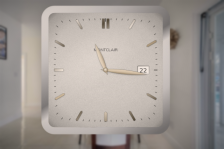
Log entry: 11h16
